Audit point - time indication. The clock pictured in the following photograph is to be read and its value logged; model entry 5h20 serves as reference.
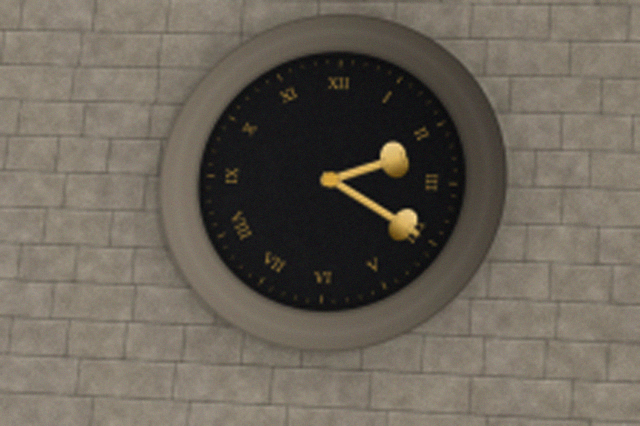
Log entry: 2h20
